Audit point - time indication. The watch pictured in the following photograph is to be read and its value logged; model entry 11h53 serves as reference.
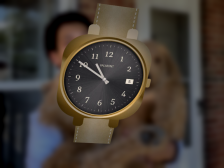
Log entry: 10h50
